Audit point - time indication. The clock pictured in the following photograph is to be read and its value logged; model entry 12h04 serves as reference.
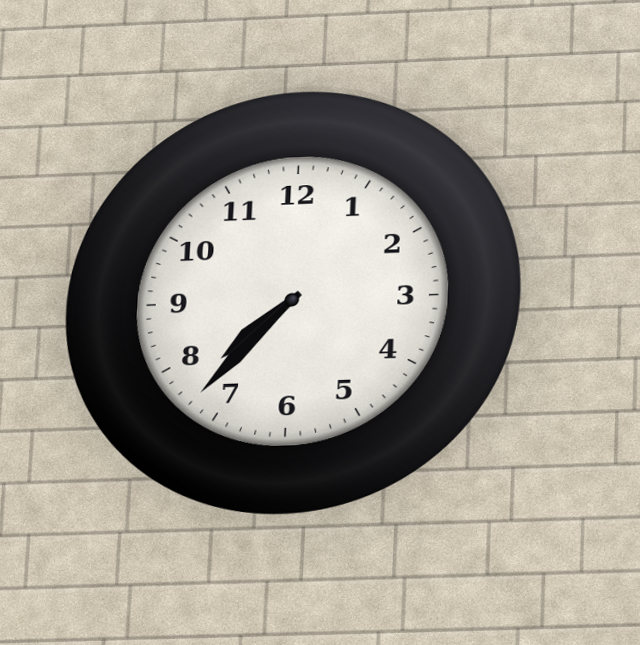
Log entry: 7h37
